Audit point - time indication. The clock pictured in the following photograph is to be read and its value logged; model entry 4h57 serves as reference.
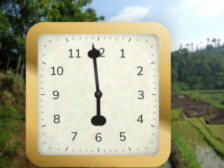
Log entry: 5h59
